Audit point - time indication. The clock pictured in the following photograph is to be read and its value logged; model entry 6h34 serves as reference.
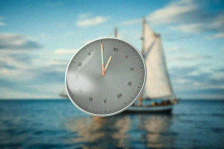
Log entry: 11h55
